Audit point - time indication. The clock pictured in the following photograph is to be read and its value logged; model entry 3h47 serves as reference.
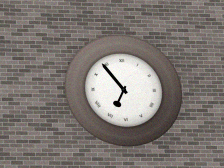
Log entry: 6h54
